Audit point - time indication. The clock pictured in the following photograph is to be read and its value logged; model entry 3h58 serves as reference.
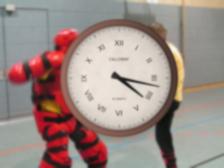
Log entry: 4h17
